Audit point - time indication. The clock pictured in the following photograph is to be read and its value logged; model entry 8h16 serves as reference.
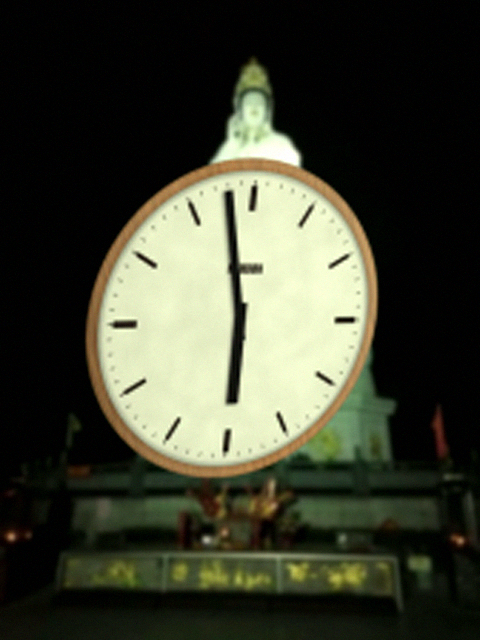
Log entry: 5h58
